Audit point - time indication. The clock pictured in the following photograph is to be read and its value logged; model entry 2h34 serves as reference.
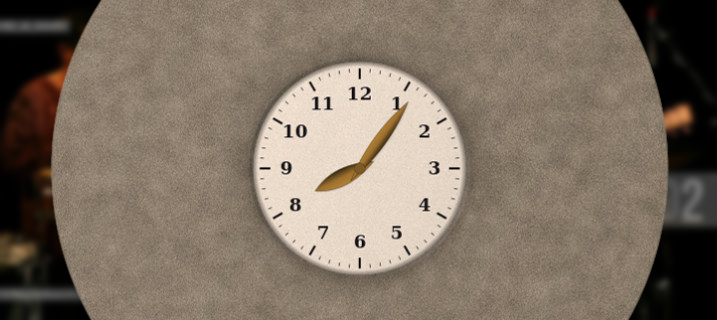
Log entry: 8h06
